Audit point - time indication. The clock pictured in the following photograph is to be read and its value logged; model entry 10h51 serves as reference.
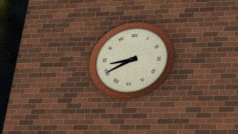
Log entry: 8h40
